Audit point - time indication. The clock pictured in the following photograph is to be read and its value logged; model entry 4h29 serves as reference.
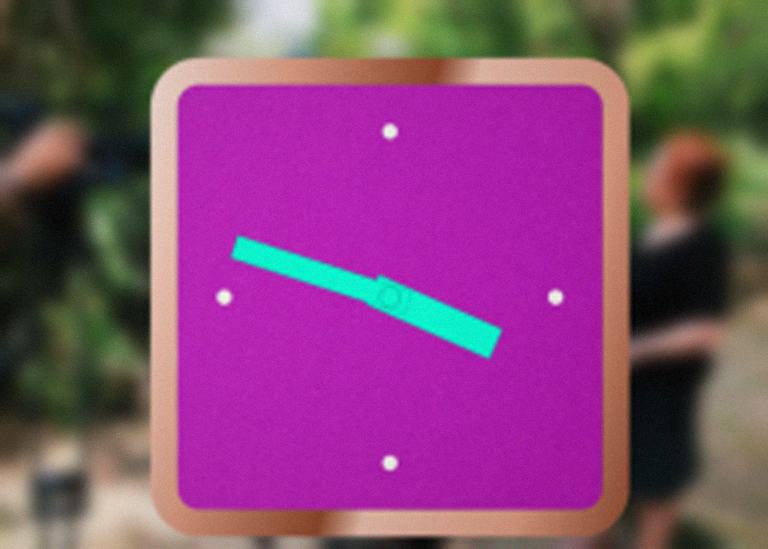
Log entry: 3h48
